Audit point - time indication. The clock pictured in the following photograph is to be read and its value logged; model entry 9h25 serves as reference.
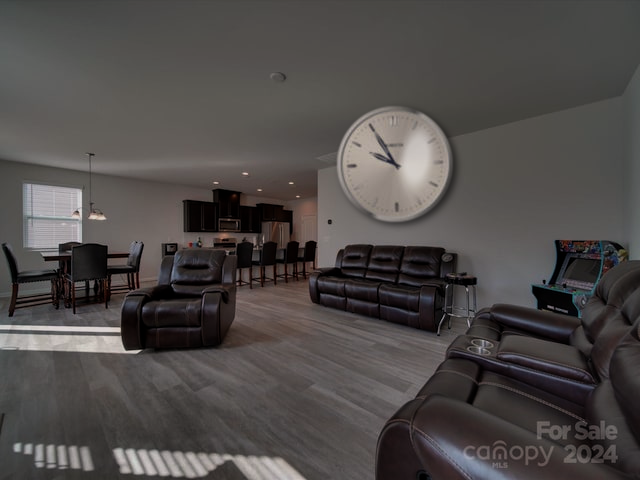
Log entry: 9h55
